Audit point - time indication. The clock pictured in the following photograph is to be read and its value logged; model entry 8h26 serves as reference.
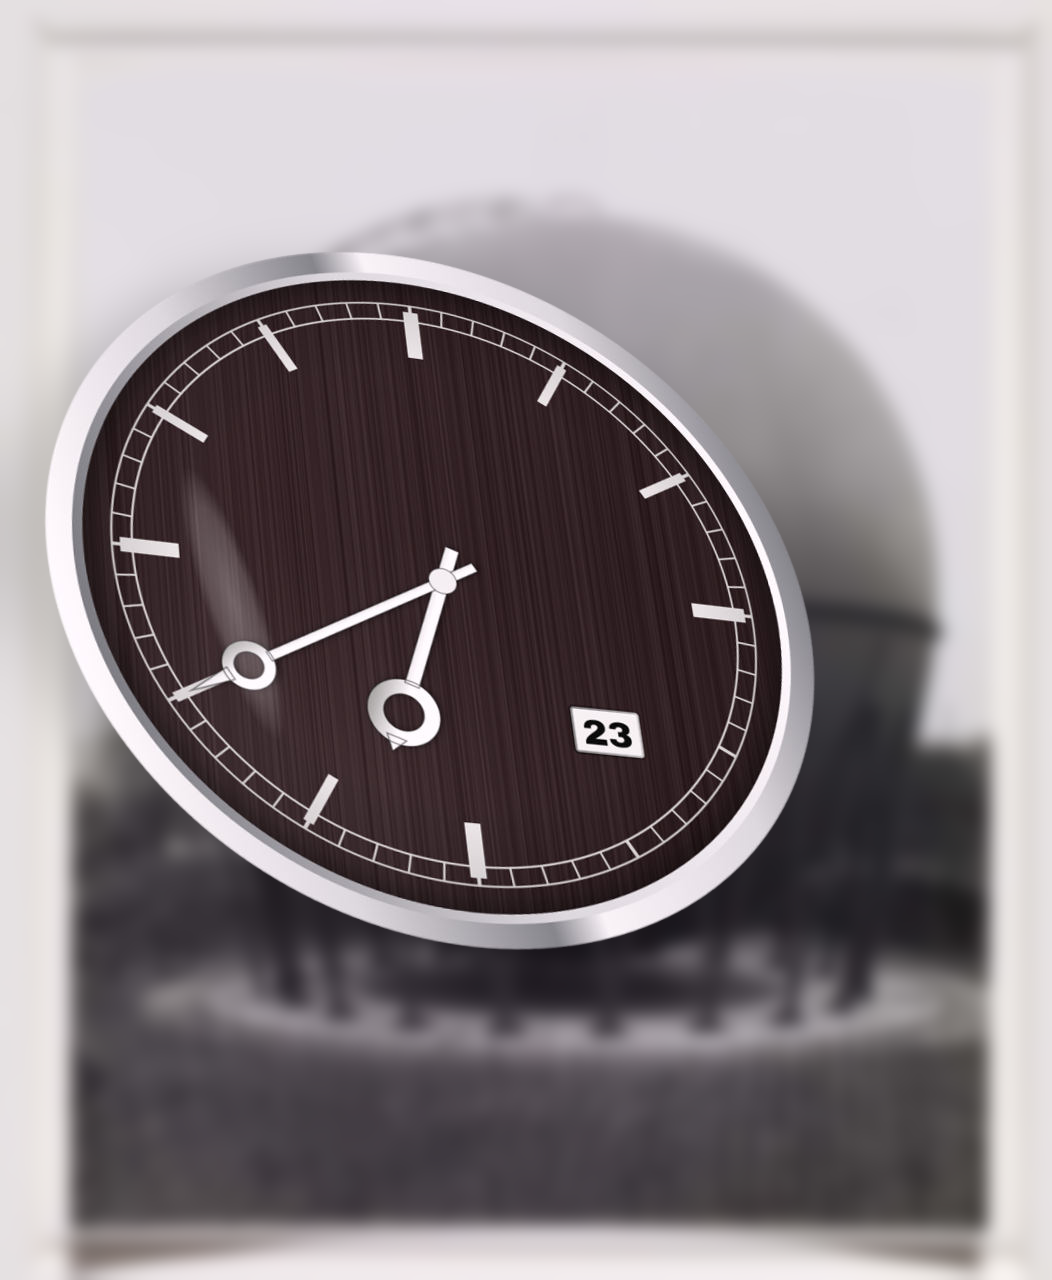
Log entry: 6h40
